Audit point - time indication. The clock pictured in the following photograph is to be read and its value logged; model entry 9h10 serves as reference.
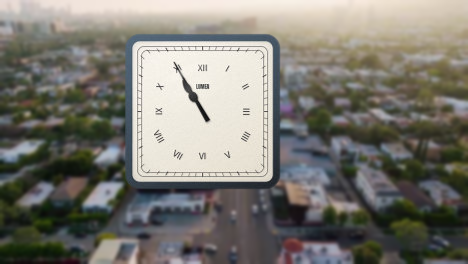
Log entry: 10h55
